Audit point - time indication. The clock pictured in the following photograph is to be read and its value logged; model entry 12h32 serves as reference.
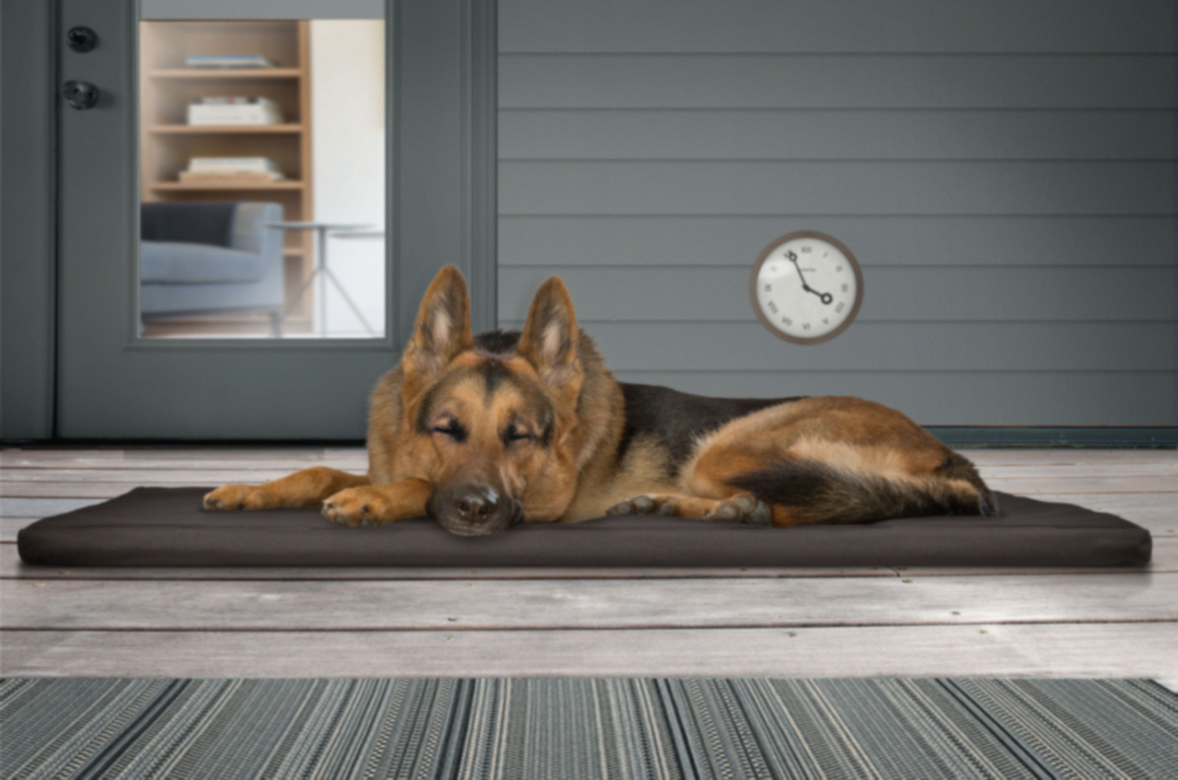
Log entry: 3h56
